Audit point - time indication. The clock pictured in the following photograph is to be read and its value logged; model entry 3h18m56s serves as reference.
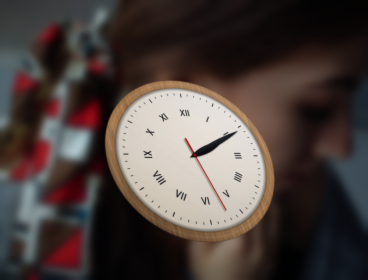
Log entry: 2h10m27s
